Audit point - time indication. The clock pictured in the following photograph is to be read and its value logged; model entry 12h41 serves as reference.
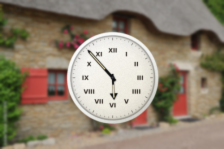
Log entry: 5h53
